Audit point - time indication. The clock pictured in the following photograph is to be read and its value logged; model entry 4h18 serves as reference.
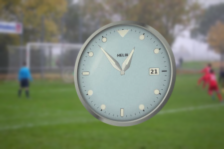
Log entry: 12h53
